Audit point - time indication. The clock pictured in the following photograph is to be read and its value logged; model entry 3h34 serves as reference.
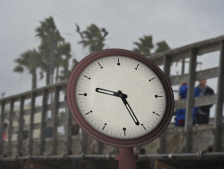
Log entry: 9h26
